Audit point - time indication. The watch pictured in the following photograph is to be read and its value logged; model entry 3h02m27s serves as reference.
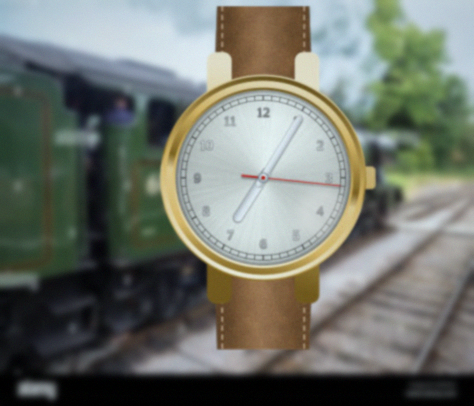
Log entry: 7h05m16s
